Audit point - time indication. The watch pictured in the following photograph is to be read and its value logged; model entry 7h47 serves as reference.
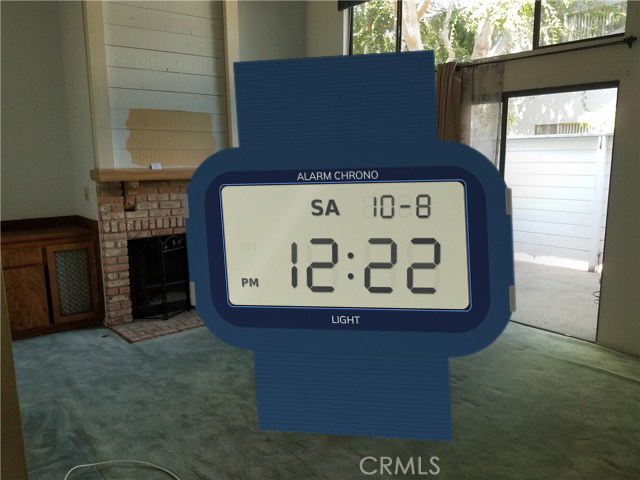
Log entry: 12h22
